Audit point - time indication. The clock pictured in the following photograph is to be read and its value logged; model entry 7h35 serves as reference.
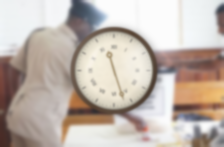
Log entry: 11h27
